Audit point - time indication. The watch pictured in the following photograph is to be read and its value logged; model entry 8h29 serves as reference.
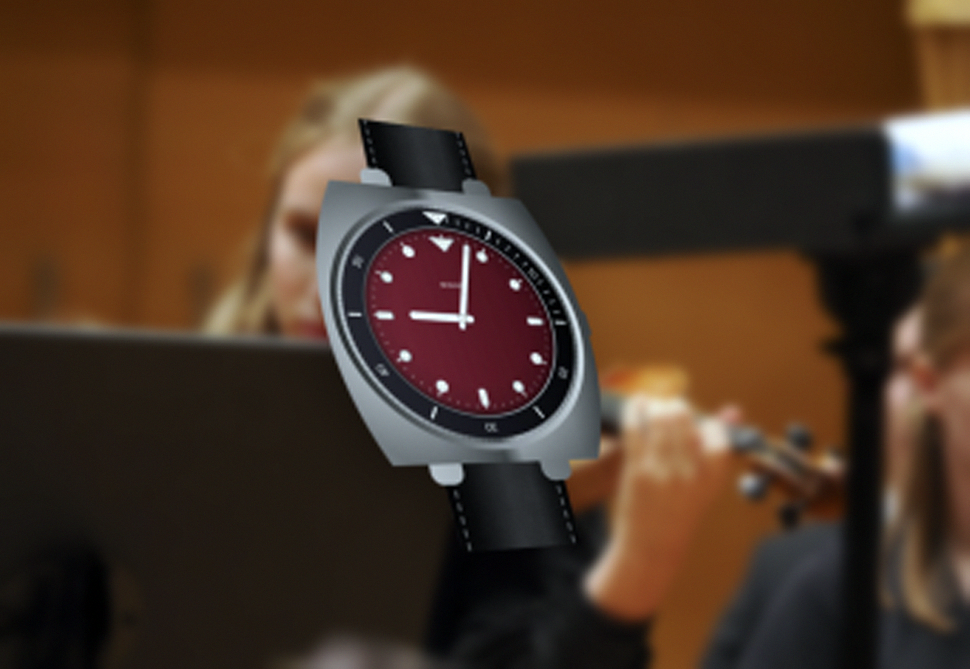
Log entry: 9h03
